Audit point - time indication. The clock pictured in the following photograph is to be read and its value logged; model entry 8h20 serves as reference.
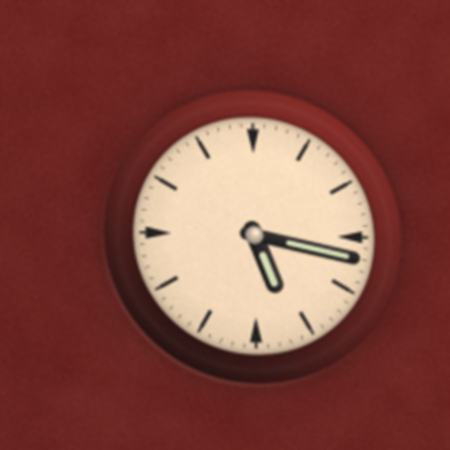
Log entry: 5h17
